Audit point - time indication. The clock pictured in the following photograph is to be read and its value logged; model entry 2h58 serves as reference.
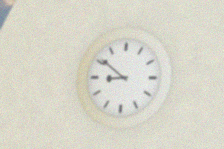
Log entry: 8h51
